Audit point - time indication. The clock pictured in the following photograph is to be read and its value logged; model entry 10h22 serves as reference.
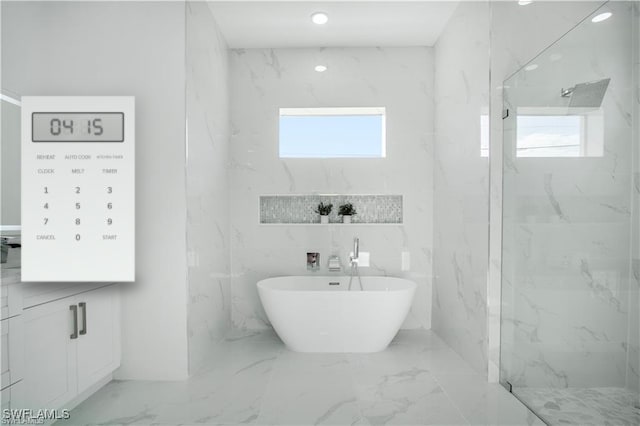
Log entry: 4h15
